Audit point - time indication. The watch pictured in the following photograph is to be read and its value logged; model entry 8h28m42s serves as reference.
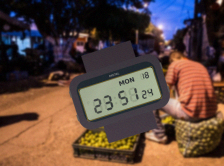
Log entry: 23h51m24s
